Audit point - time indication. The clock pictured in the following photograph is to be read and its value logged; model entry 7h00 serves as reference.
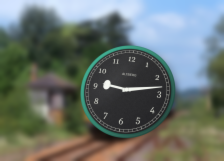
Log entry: 9h13
